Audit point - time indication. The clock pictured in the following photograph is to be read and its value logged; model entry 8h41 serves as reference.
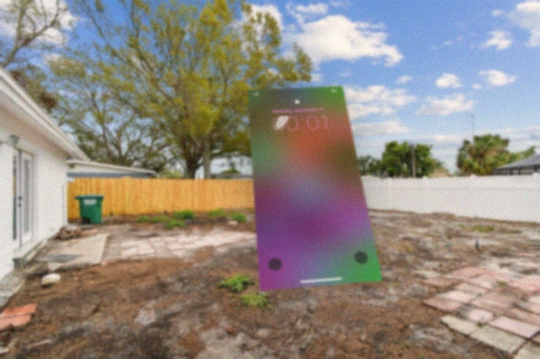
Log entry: 0h01
